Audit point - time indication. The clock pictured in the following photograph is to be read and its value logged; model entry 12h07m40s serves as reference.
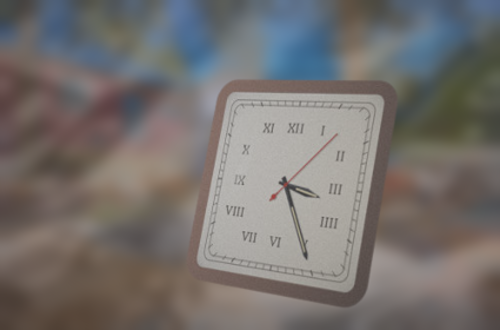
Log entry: 3h25m07s
